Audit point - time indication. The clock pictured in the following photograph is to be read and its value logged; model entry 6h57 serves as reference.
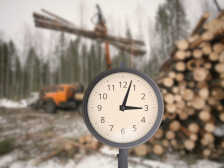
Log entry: 3h03
